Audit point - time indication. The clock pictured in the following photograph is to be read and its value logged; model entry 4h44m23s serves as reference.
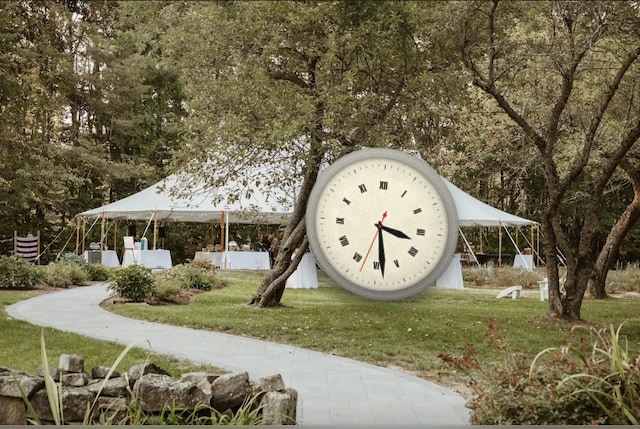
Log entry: 3h28m33s
